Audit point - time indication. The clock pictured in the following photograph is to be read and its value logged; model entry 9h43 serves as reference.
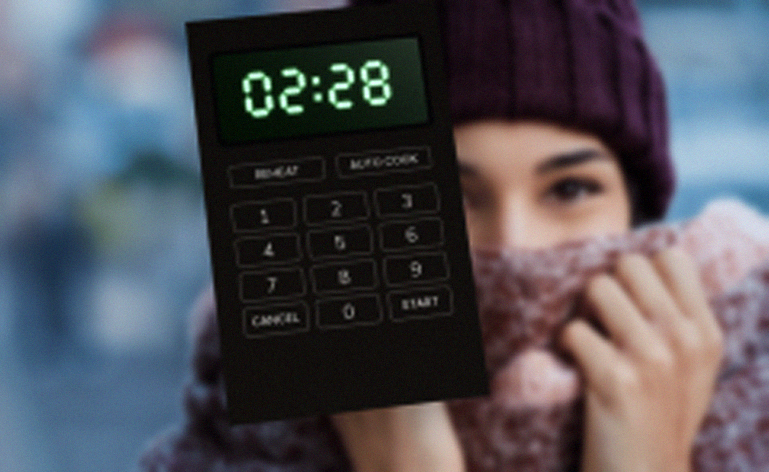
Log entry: 2h28
